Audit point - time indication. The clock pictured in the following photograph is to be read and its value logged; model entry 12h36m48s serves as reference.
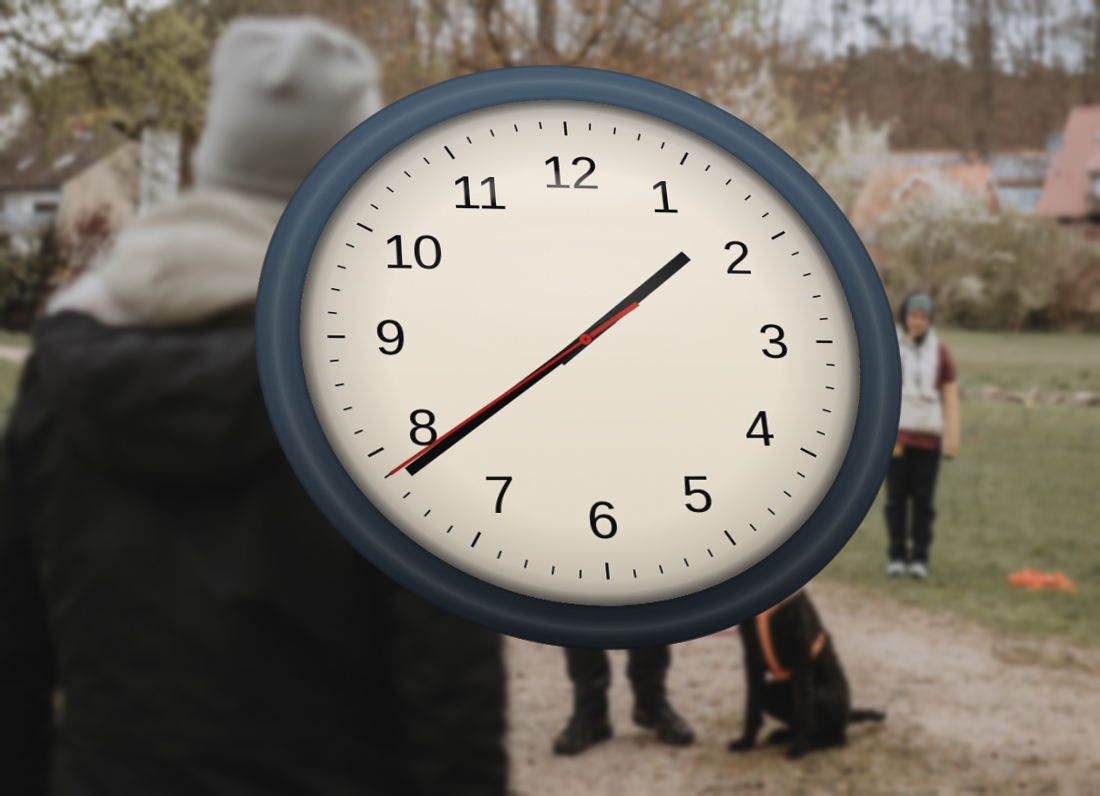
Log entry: 1h38m39s
